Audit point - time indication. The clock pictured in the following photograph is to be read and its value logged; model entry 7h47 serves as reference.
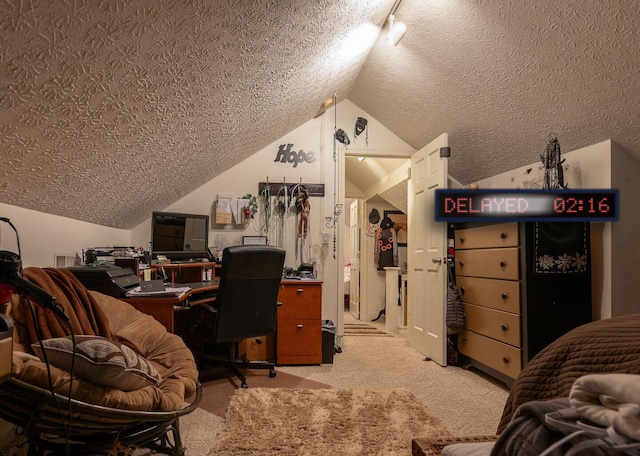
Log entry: 2h16
